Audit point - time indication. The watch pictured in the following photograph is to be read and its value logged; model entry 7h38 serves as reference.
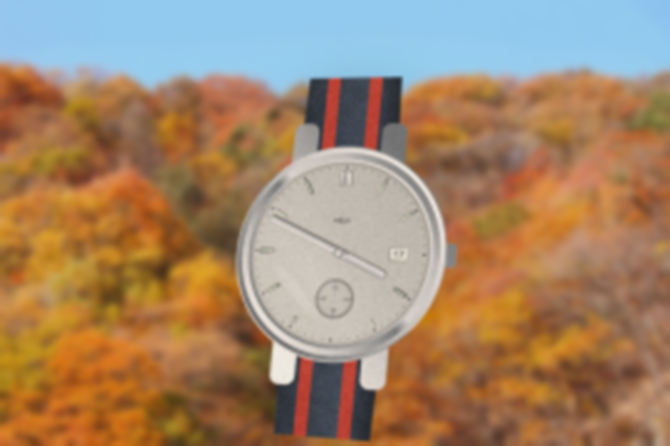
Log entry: 3h49
